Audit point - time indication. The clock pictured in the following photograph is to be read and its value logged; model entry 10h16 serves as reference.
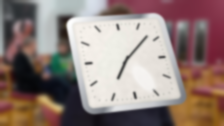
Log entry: 7h08
